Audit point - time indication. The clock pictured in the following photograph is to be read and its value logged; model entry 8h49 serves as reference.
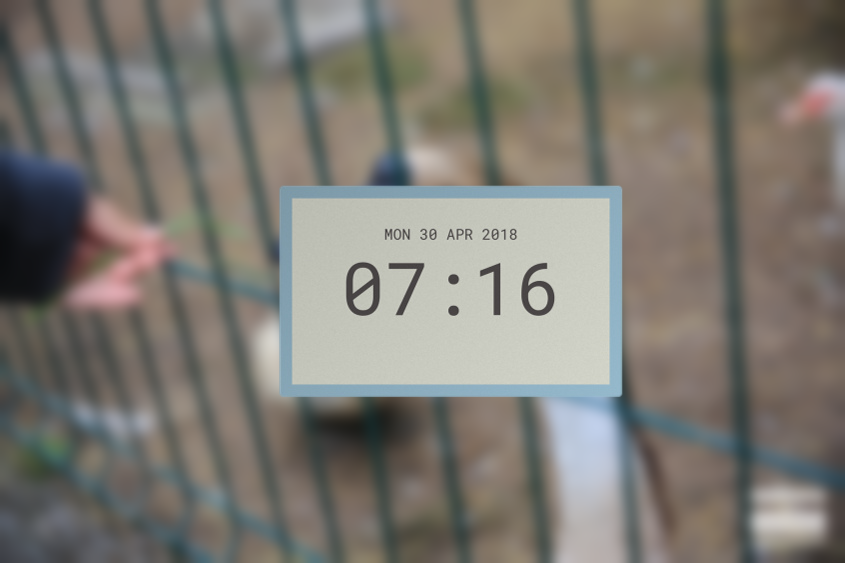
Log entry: 7h16
